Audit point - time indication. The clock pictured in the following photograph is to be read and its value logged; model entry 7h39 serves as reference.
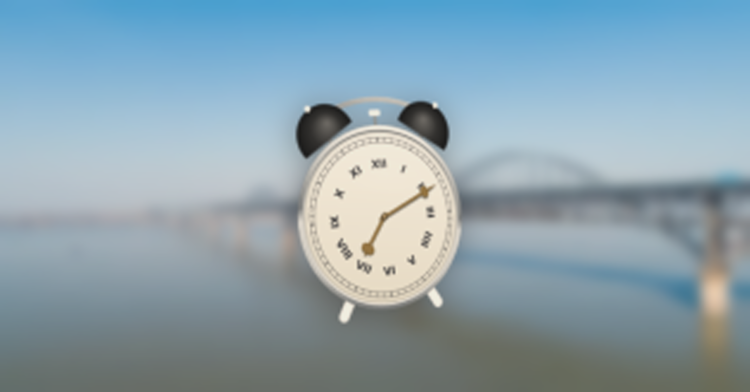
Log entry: 7h11
